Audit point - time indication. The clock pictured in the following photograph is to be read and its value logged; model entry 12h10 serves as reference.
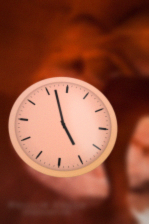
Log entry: 4h57
